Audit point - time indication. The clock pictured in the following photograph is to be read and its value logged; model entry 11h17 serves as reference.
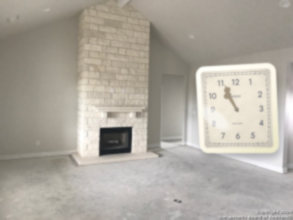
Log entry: 10h56
